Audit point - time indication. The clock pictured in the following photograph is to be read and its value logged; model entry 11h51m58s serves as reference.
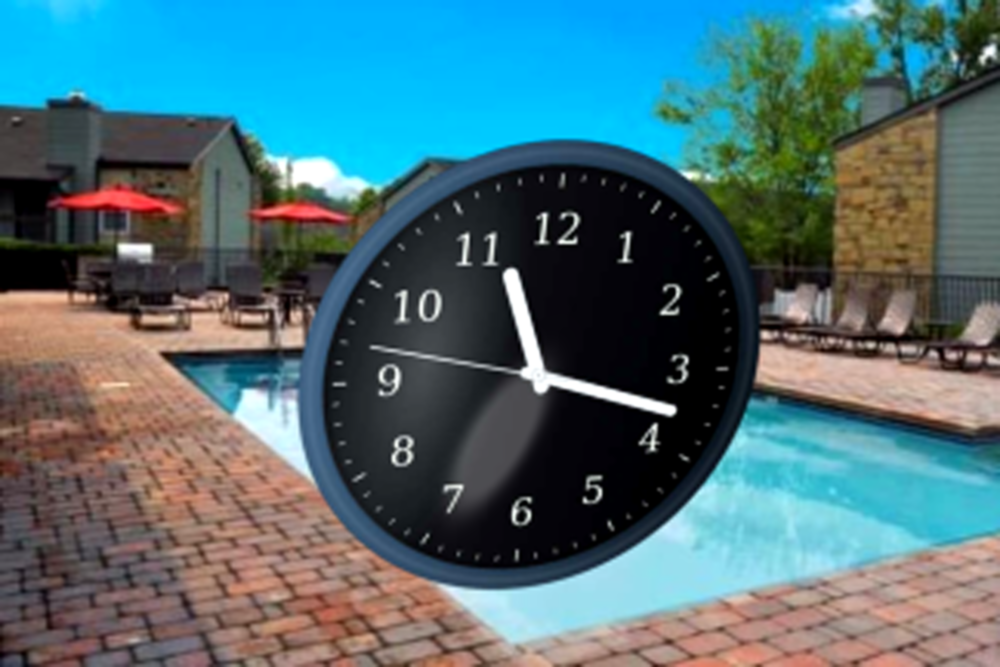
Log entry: 11h17m47s
